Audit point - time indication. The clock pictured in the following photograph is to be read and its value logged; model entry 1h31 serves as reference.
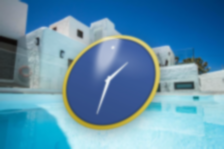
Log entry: 1h32
